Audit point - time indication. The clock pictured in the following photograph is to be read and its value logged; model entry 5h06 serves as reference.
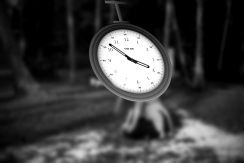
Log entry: 3h52
